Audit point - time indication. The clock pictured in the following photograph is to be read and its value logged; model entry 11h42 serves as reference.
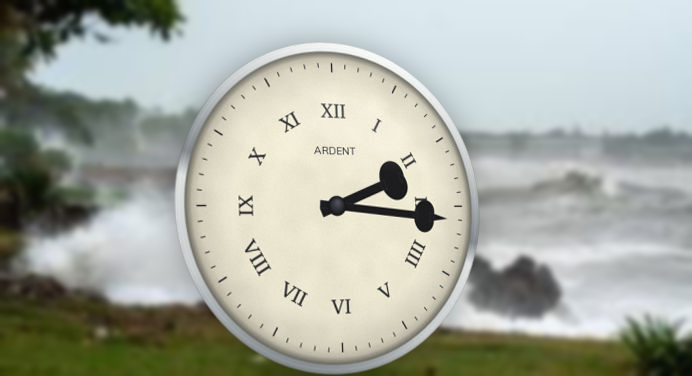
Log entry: 2h16
